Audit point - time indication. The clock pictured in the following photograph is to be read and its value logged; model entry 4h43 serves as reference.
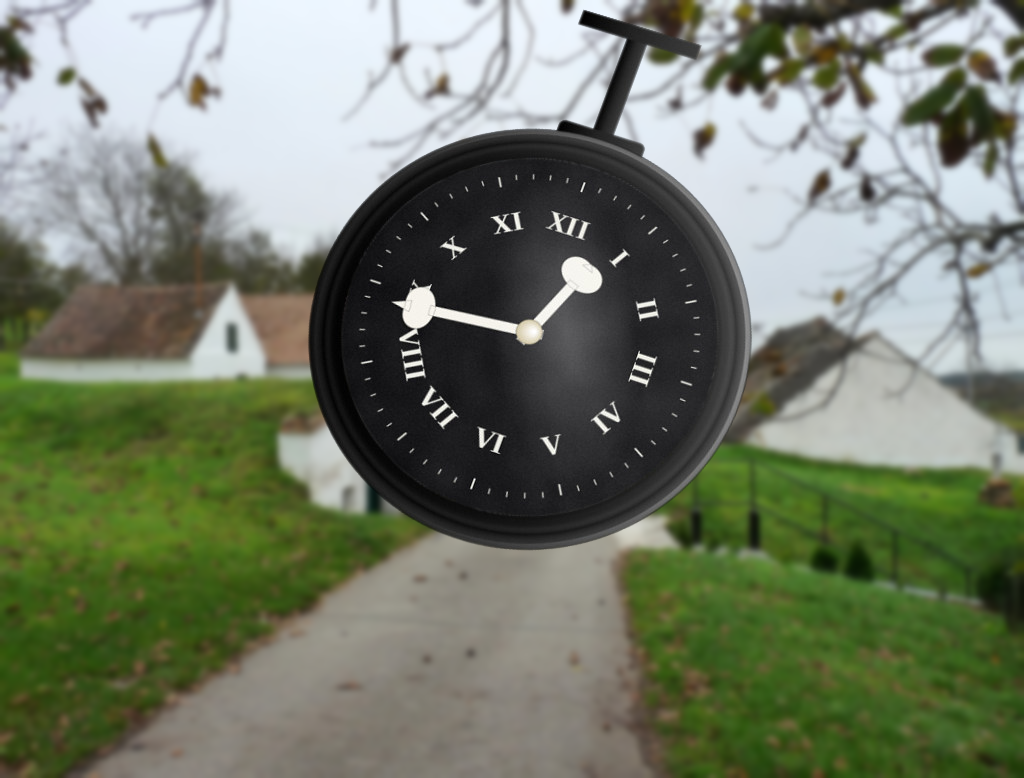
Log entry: 12h44
